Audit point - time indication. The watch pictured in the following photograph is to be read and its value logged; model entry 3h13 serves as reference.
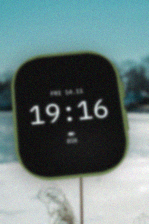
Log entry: 19h16
